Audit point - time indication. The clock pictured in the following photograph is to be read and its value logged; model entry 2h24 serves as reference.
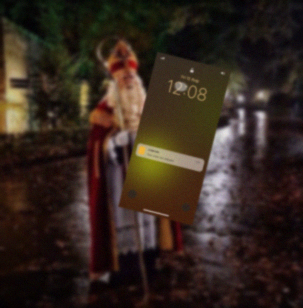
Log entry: 12h08
